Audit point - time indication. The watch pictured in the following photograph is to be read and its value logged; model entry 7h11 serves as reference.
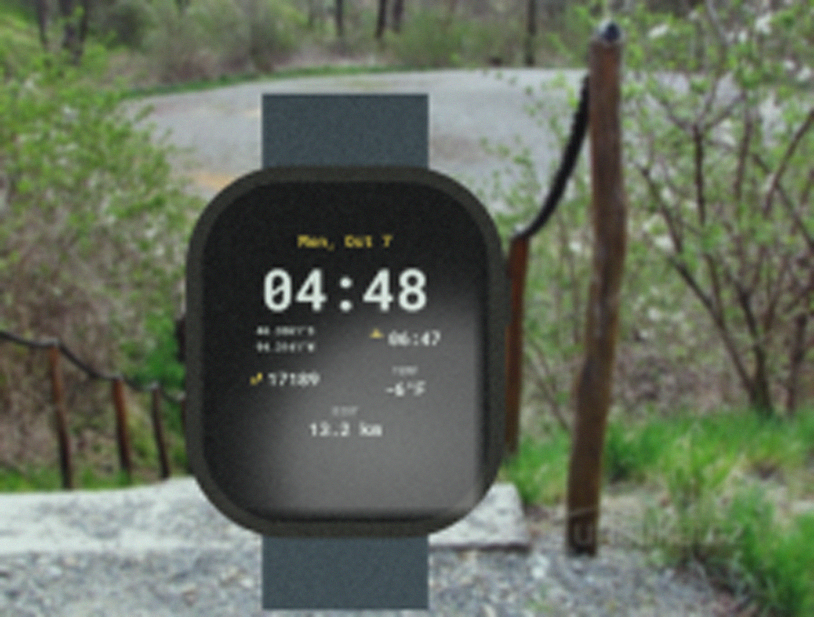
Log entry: 4h48
